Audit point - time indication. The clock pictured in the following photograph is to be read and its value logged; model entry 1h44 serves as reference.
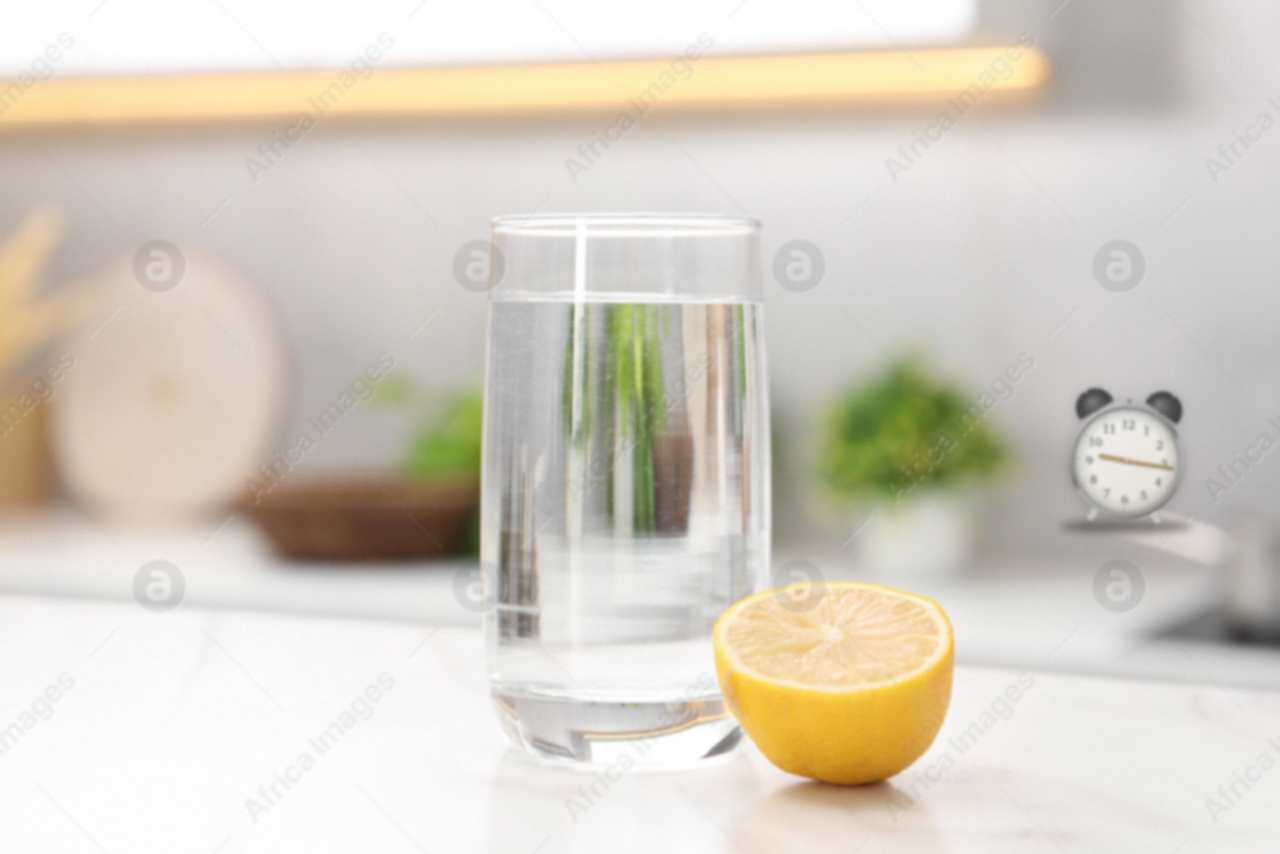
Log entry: 9h16
